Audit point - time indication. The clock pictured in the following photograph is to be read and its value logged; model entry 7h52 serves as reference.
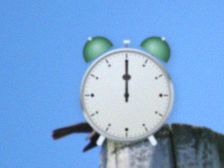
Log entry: 12h00
